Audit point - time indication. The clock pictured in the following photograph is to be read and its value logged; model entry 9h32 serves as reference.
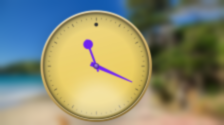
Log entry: 11h19
